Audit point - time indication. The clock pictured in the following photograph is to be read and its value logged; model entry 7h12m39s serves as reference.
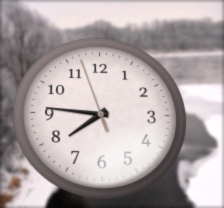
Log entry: 7h45m57s
